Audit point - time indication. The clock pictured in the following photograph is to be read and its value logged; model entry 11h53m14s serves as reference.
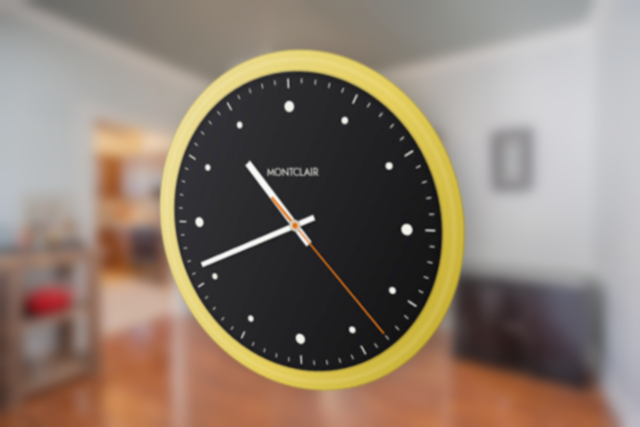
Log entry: 10h41m23s
